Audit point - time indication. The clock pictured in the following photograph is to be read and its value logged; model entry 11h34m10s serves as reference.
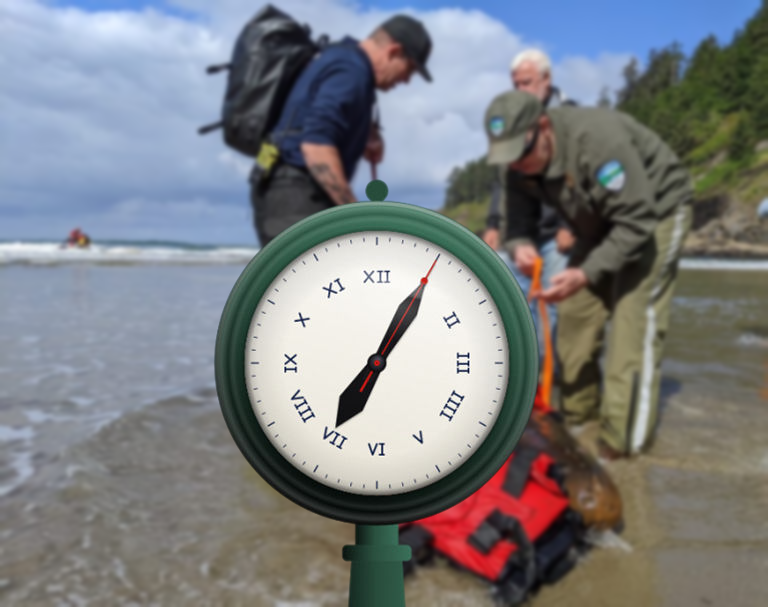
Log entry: 7h05m05s
